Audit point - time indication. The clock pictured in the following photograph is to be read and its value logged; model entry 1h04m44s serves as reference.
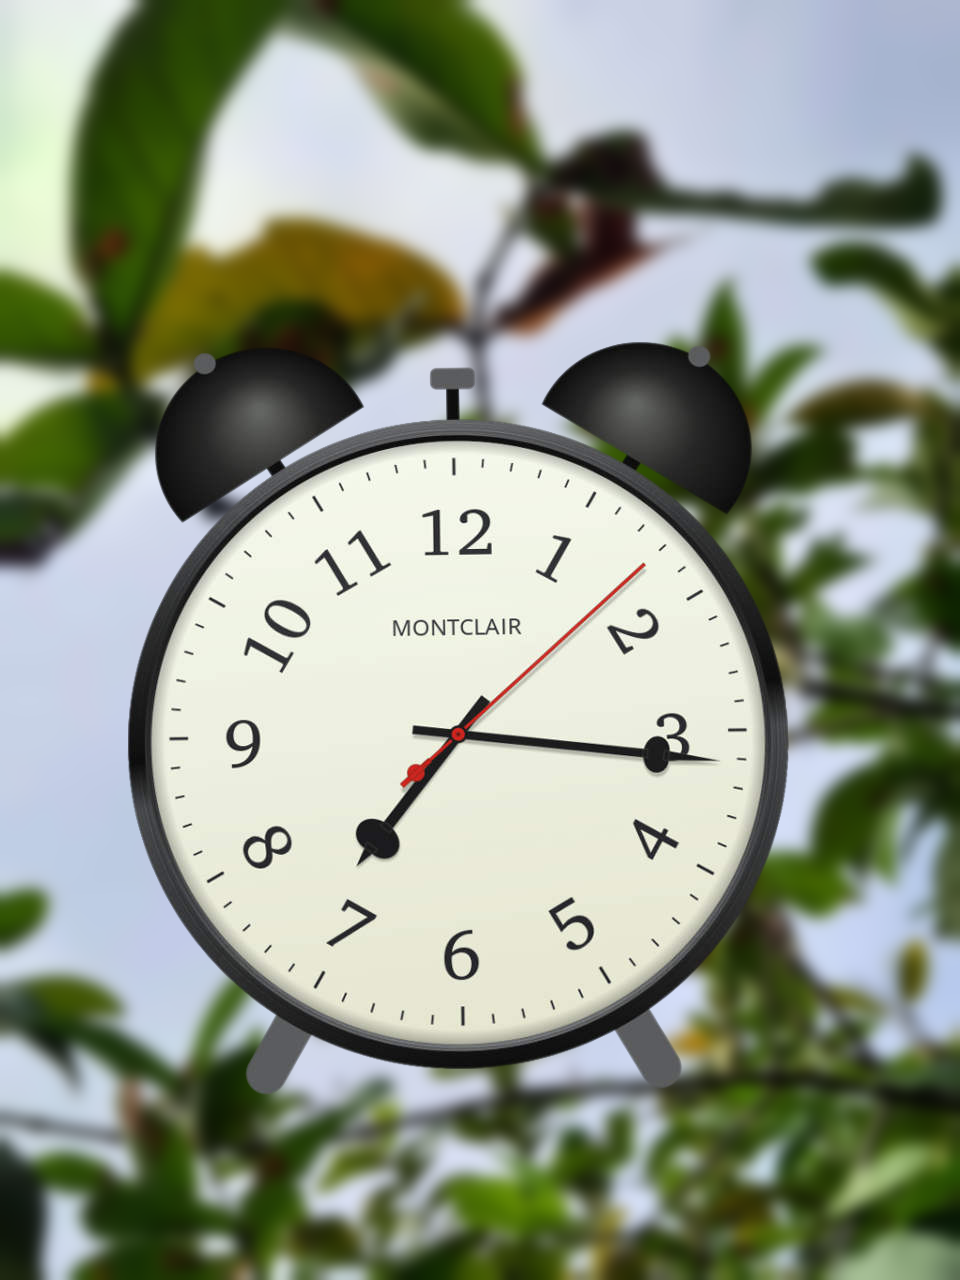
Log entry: 7h16m08s
